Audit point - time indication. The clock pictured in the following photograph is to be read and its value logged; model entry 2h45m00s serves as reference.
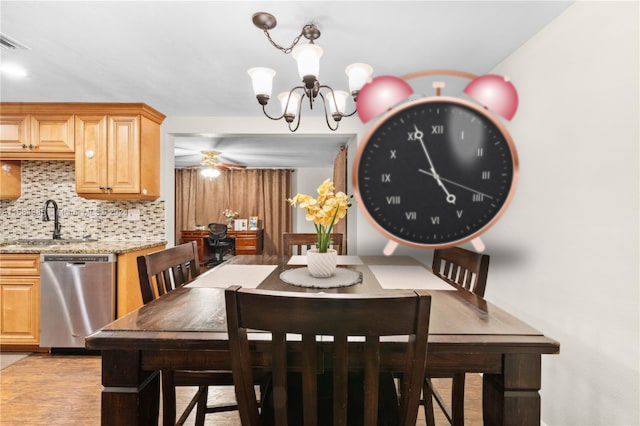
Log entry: 4h56m19s
